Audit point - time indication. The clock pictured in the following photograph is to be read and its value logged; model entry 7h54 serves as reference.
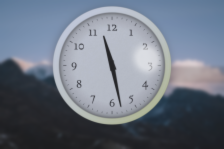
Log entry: 11h28
